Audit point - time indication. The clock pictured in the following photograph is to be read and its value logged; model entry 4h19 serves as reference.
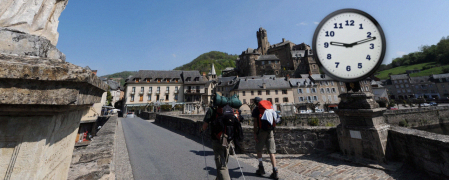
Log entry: 9h12
